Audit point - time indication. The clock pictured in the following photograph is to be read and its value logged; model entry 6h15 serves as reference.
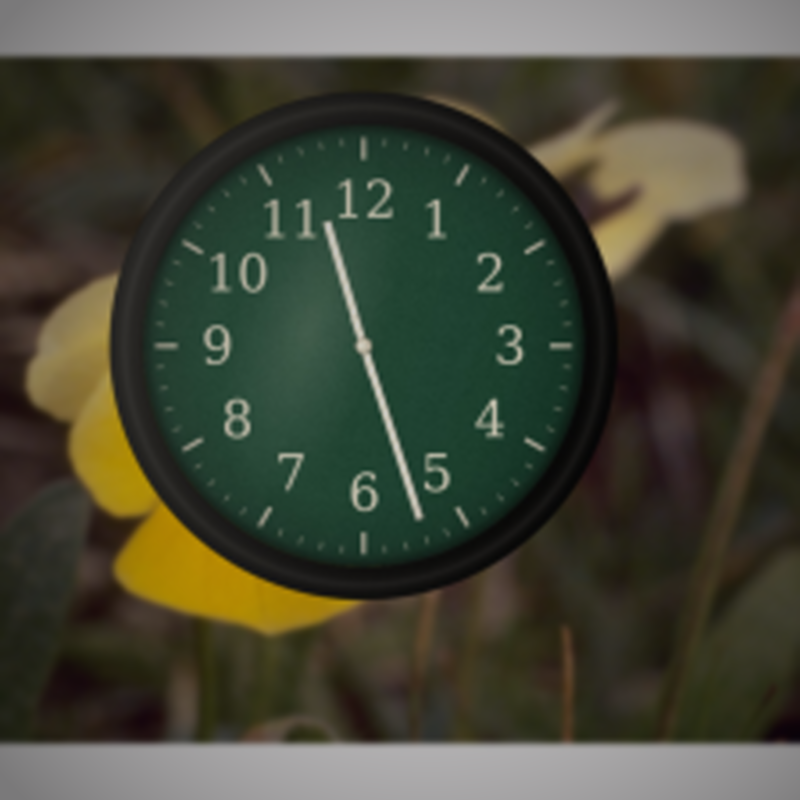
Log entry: 11h27
